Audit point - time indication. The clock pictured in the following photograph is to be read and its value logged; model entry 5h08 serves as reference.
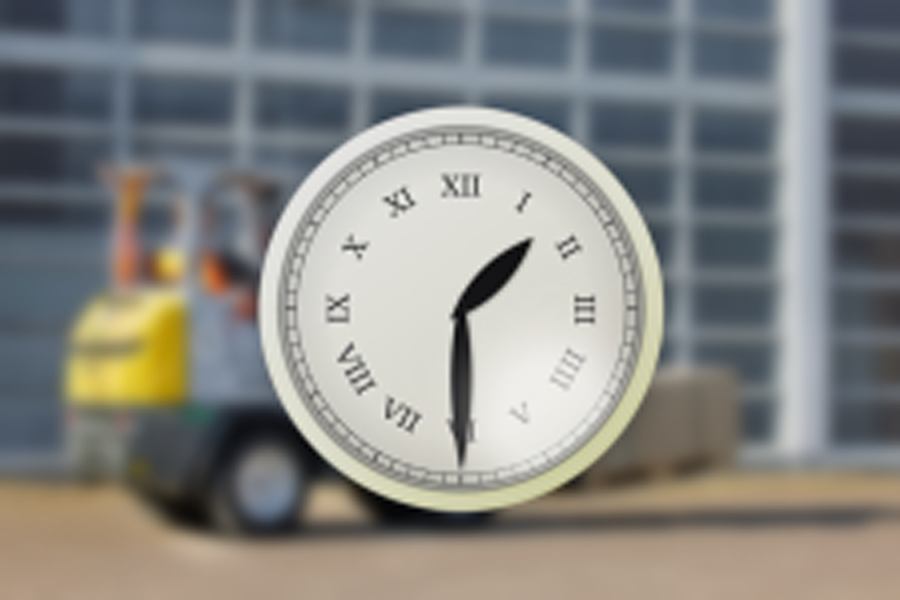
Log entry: 1h30
